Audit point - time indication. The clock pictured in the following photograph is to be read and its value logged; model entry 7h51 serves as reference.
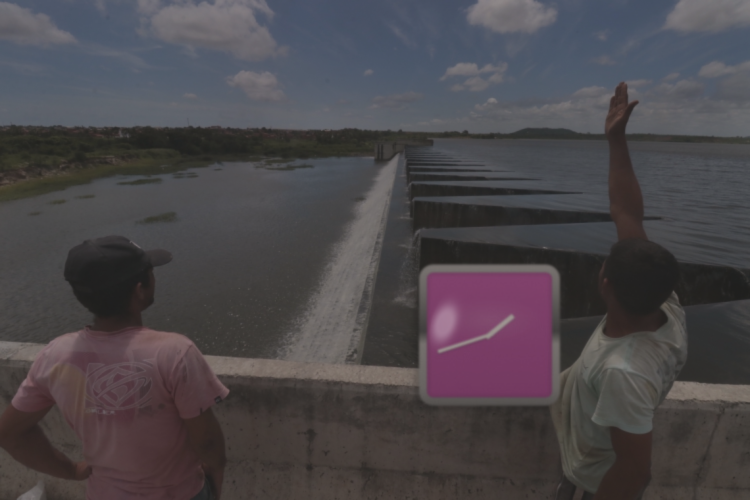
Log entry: 1h42
